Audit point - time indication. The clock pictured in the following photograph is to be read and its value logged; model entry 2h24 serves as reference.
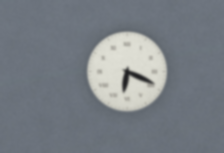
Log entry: 6h19
